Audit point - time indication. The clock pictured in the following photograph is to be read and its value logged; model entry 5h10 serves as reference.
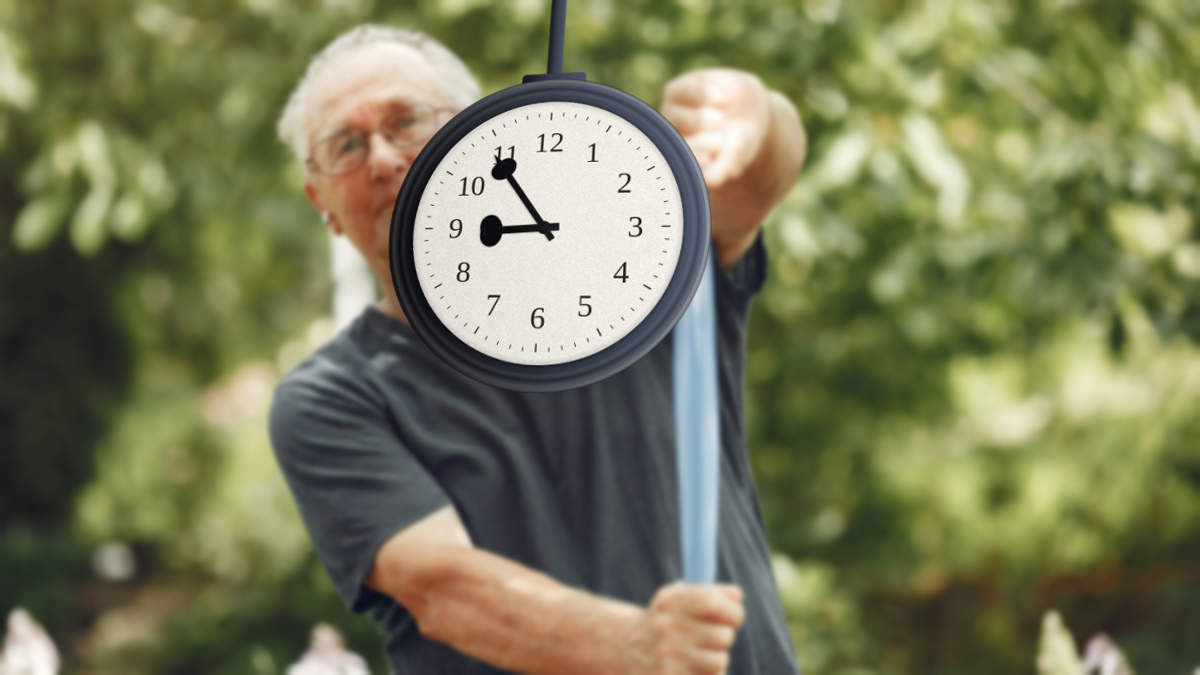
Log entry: 8h54
